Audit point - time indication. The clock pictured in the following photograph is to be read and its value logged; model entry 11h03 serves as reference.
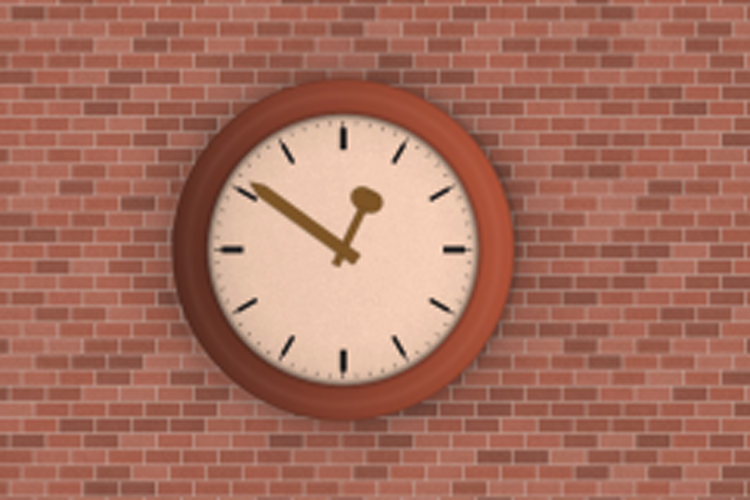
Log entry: 12h51
